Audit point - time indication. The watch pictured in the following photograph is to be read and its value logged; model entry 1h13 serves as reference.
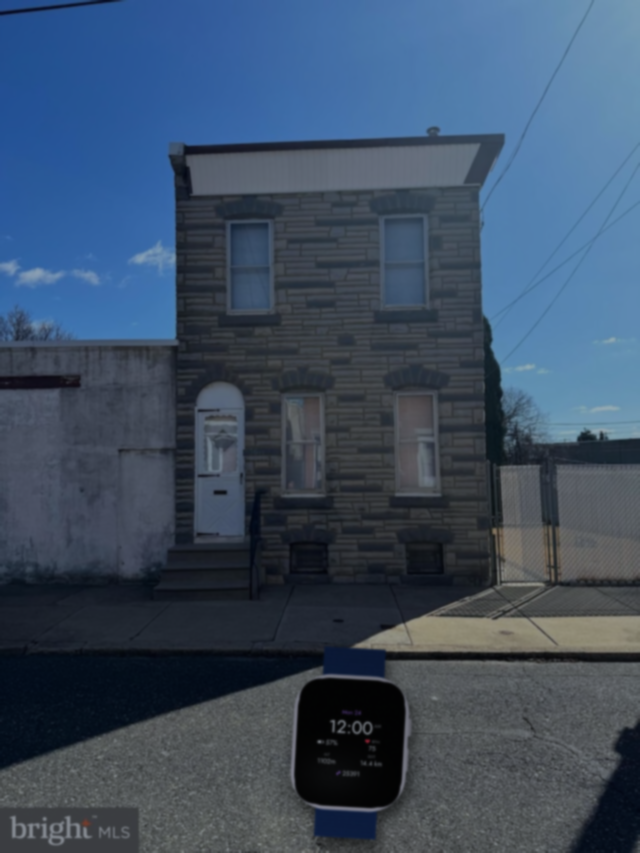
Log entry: 12h00
